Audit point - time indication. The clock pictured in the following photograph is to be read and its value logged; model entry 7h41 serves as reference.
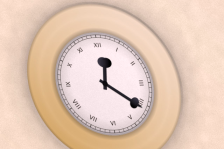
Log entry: 12h21
